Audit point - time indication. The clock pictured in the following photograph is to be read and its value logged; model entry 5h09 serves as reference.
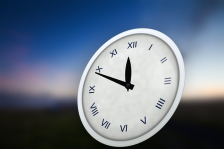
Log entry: 11h49
